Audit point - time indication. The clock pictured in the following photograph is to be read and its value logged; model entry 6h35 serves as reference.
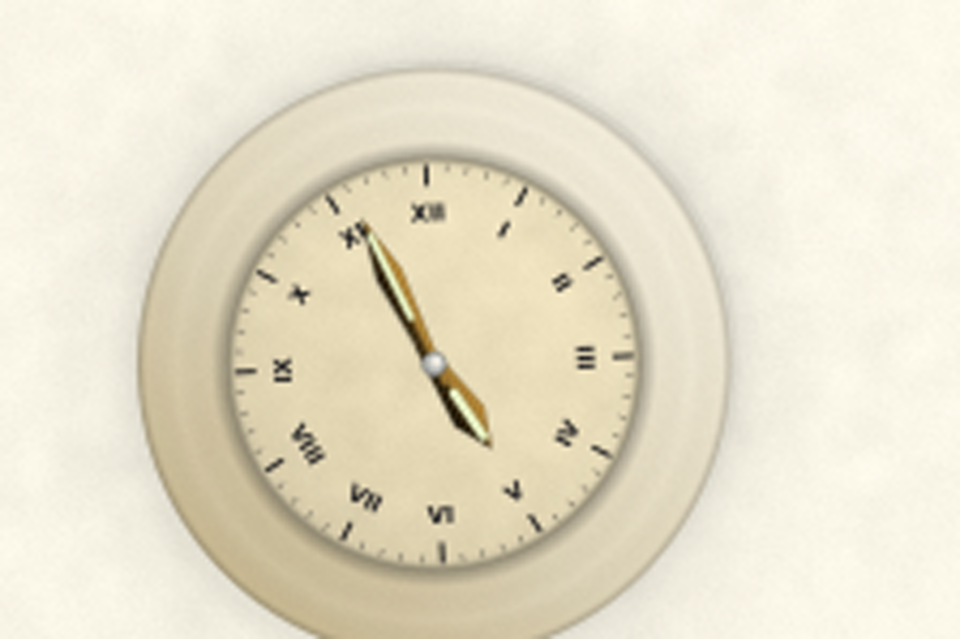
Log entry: 4h56
